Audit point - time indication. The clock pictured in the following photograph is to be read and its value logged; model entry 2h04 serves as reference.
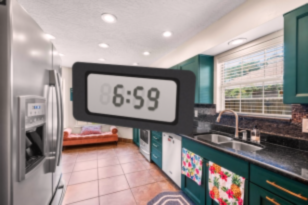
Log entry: 6h59
